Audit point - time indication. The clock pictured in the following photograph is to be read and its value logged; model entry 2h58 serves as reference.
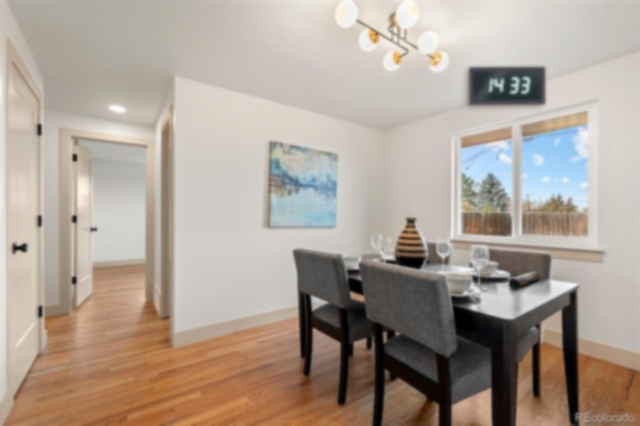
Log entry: 14h33
